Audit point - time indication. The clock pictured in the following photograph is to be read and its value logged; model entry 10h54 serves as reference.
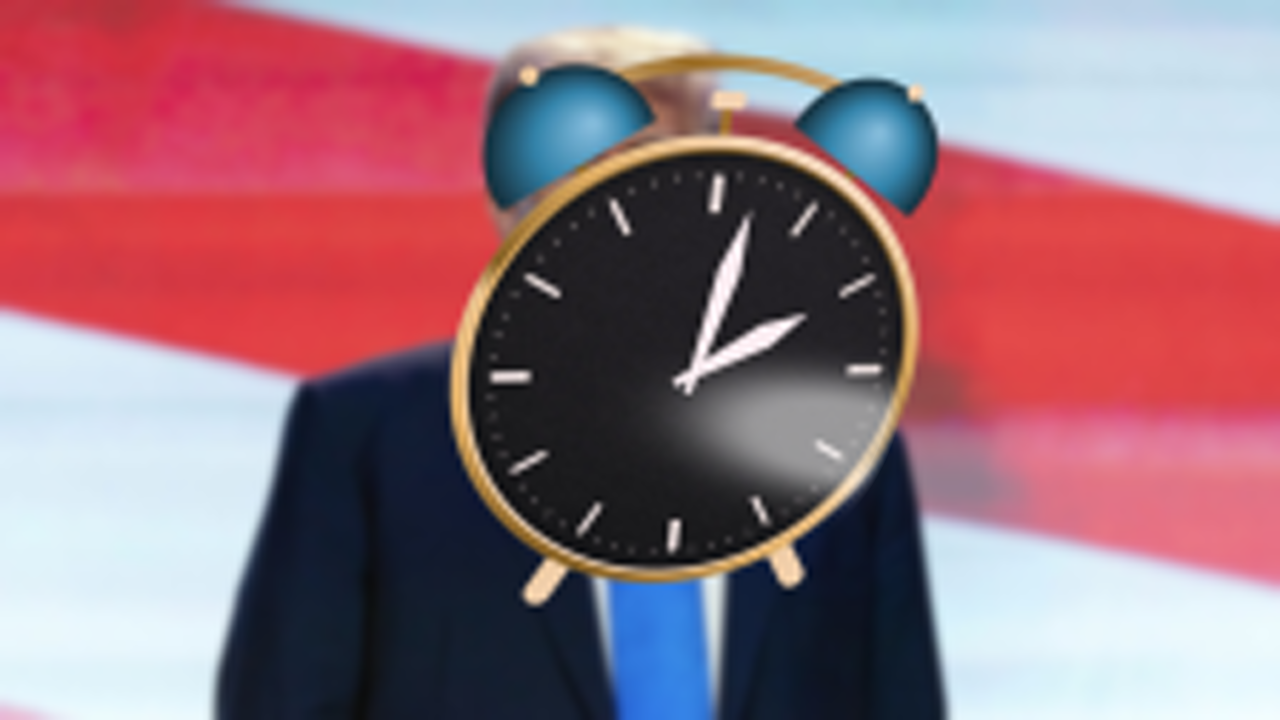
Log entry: 2h02
